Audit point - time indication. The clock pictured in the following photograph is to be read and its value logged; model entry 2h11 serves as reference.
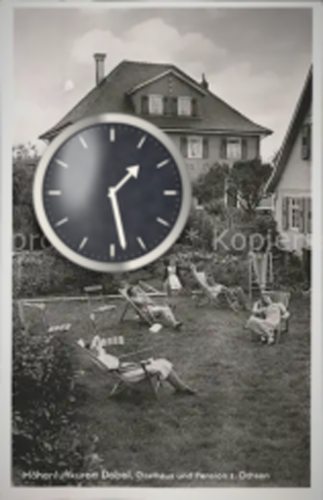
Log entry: 1h28
